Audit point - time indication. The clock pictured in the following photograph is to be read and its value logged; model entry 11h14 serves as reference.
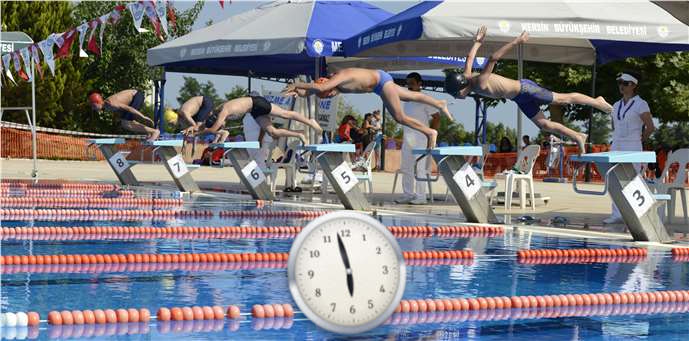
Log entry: 5h58
